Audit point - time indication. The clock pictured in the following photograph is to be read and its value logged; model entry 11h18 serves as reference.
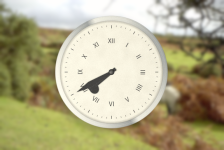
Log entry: 7h40
